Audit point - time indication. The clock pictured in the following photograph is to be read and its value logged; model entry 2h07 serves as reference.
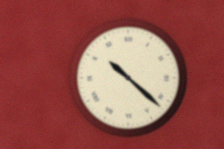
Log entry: 10h22
